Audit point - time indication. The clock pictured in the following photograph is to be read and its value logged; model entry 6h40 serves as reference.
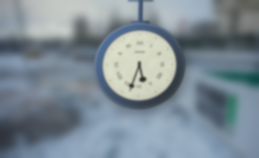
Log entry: 5h33
